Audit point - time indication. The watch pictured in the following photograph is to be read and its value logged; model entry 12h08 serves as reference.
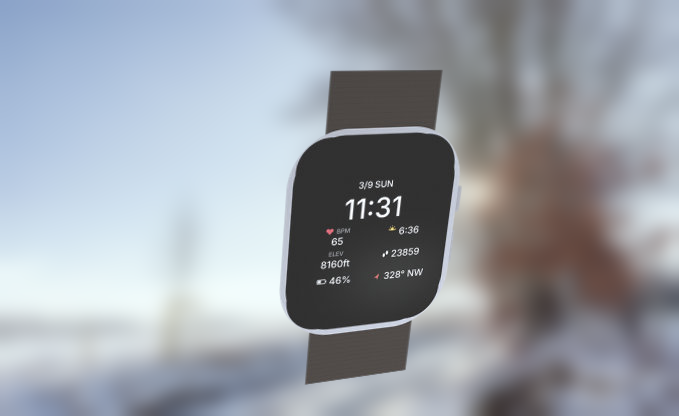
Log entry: 11h31
